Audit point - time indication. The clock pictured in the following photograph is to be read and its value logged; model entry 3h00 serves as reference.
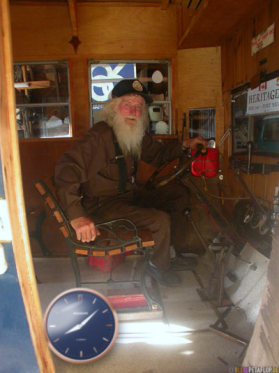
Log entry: 8h08
